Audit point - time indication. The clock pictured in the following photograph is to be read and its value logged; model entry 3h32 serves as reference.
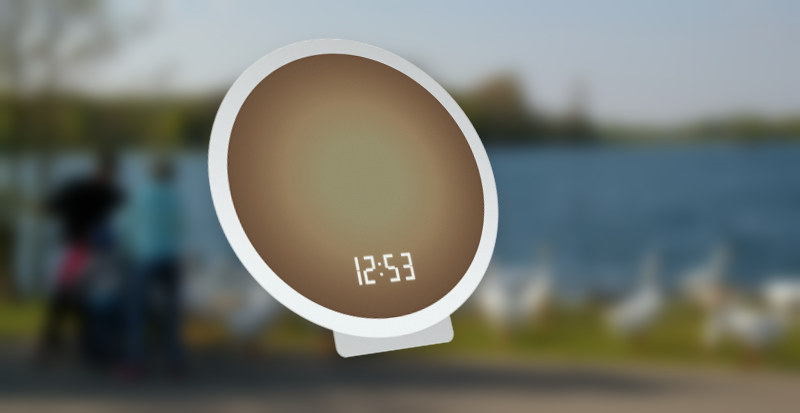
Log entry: 12h53
